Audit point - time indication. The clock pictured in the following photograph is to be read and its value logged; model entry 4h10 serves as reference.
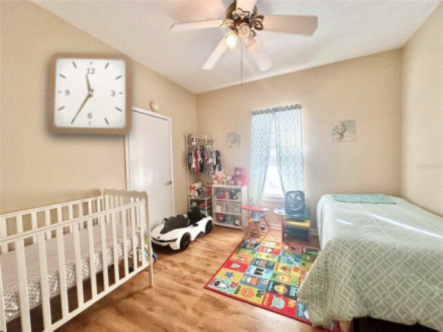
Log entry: 11h35
